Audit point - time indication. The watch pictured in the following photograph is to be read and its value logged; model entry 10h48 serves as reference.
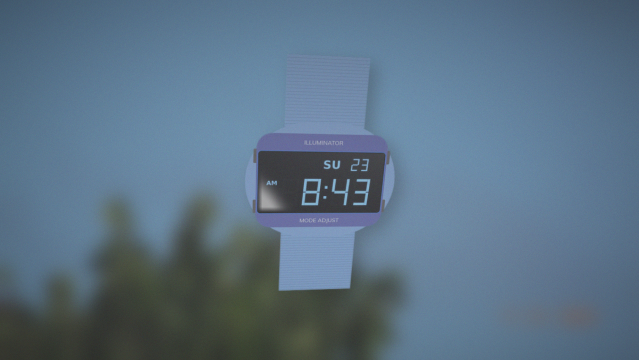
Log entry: 8h43
